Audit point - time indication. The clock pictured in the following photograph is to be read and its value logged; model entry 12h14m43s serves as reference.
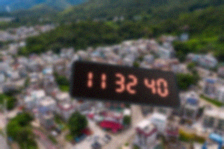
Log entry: 11h32m40s
